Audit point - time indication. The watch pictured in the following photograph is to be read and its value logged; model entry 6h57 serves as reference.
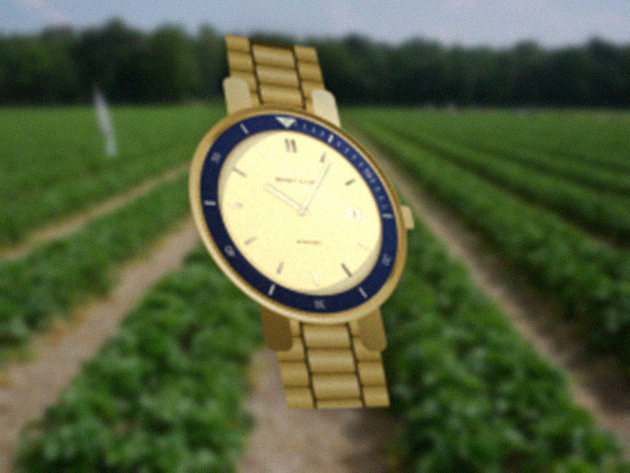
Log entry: 10h06
